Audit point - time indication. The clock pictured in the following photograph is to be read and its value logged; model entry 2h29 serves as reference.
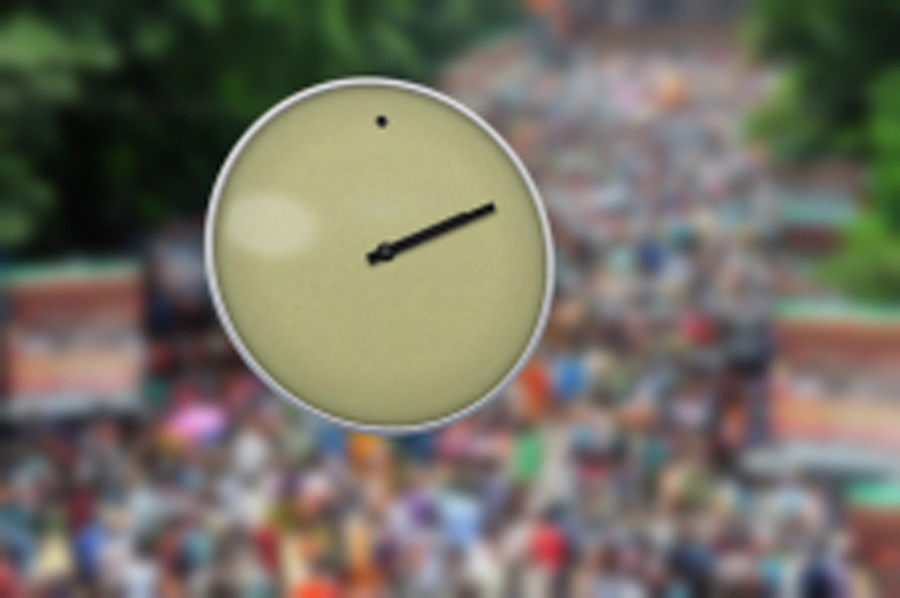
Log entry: 2h11
